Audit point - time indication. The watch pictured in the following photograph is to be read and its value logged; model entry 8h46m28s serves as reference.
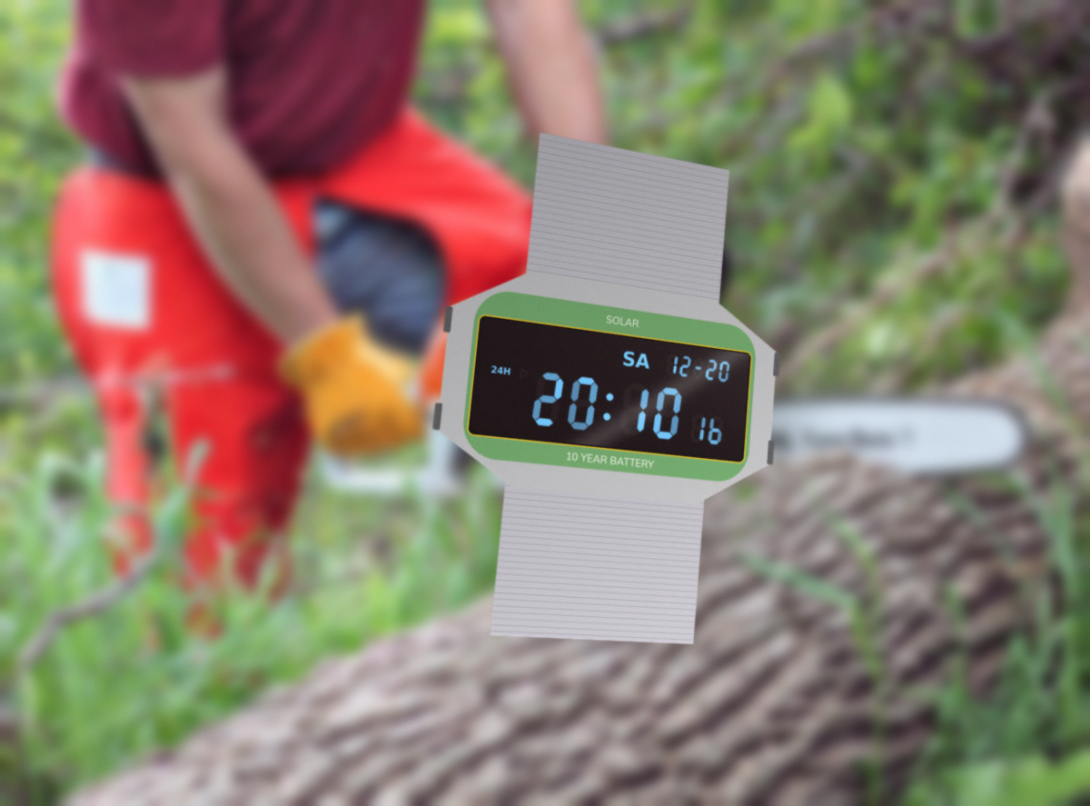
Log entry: 20h10m16s
